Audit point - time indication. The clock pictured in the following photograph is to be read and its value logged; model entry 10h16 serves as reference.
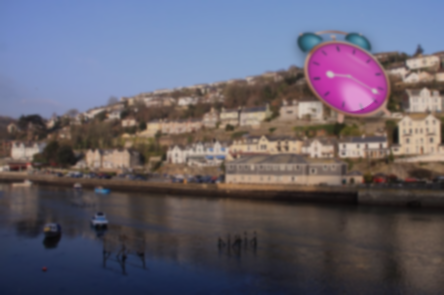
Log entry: 9h22
